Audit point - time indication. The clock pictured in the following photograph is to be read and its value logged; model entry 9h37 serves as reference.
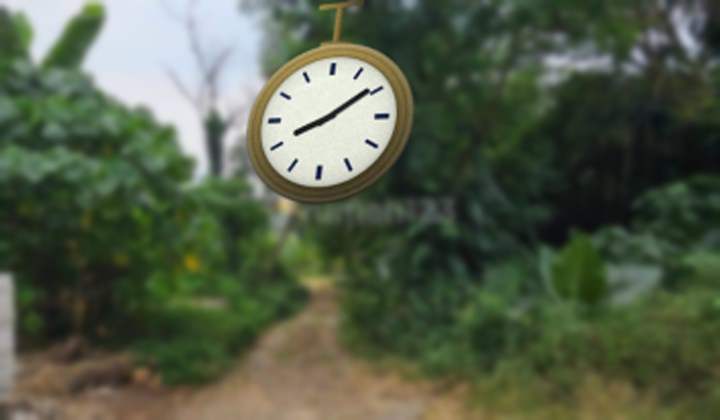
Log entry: 8h09
